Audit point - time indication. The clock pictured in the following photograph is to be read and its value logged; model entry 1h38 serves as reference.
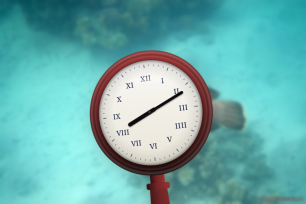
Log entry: 8h11
